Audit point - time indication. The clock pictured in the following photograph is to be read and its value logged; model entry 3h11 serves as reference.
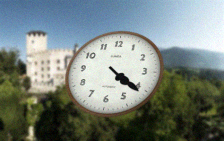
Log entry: 4h21
